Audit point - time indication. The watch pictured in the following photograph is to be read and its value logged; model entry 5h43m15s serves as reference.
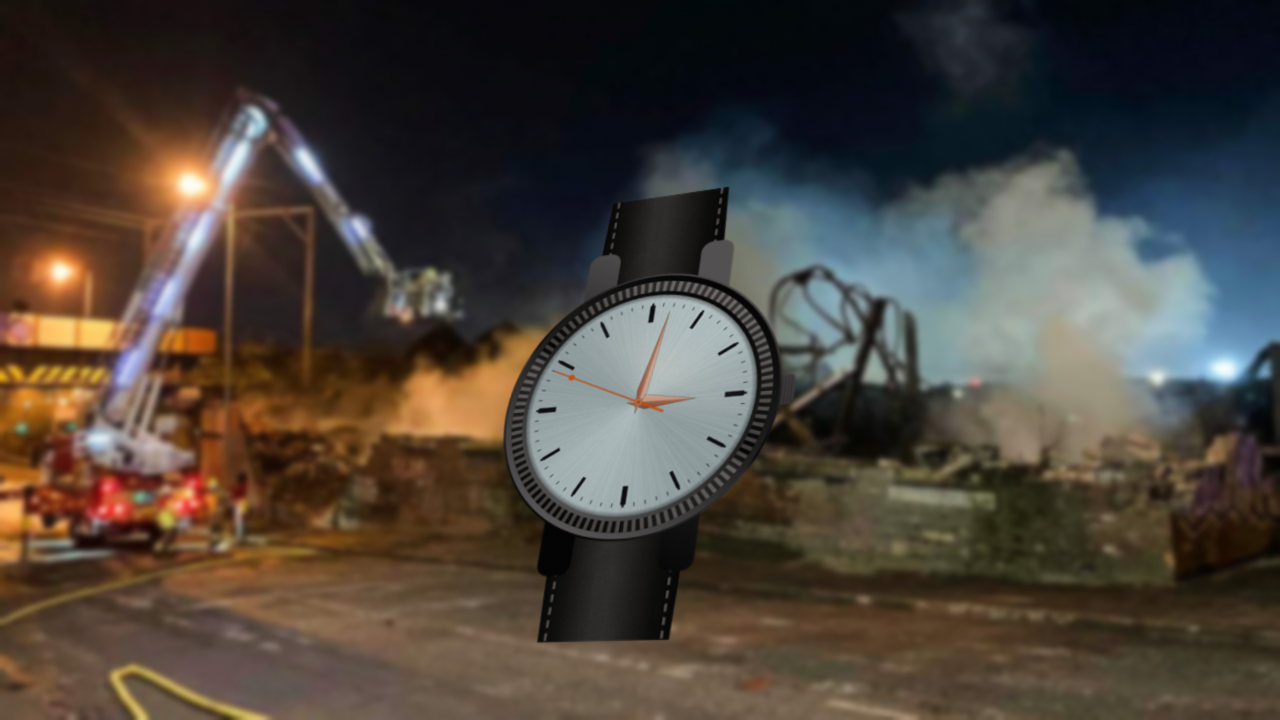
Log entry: 3h01m49s
